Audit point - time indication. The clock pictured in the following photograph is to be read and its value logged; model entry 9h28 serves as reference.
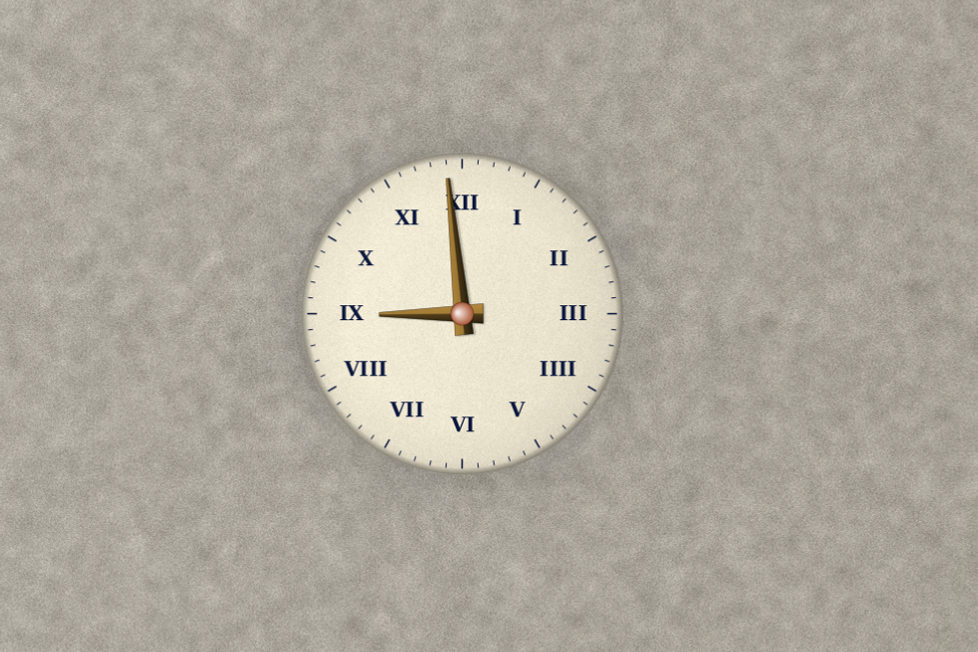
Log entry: 8h59
